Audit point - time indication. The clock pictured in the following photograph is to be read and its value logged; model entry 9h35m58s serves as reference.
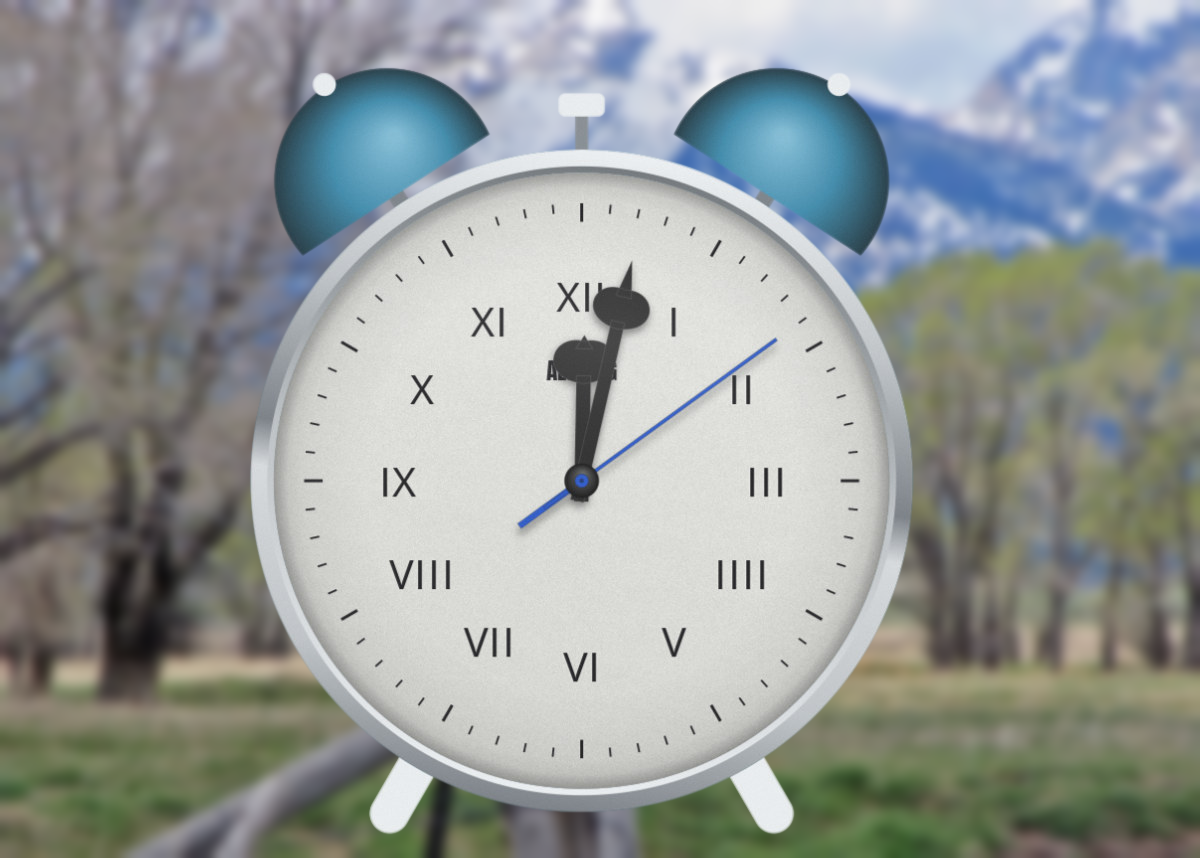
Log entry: 12h02m09s
